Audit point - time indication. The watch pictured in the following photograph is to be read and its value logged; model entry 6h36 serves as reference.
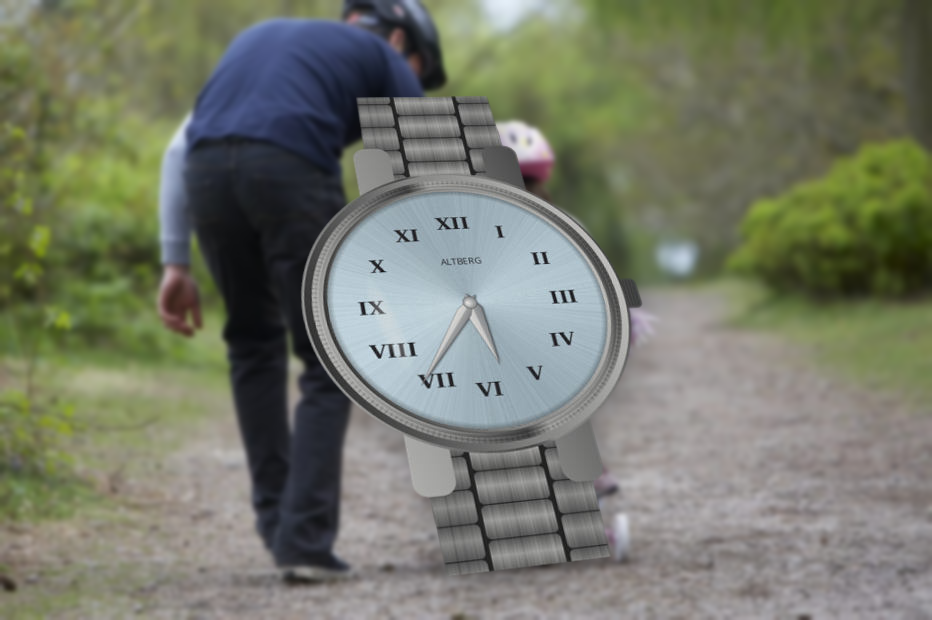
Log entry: 5h36
